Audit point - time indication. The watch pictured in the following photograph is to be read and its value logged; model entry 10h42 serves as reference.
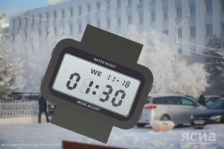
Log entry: 1h30
